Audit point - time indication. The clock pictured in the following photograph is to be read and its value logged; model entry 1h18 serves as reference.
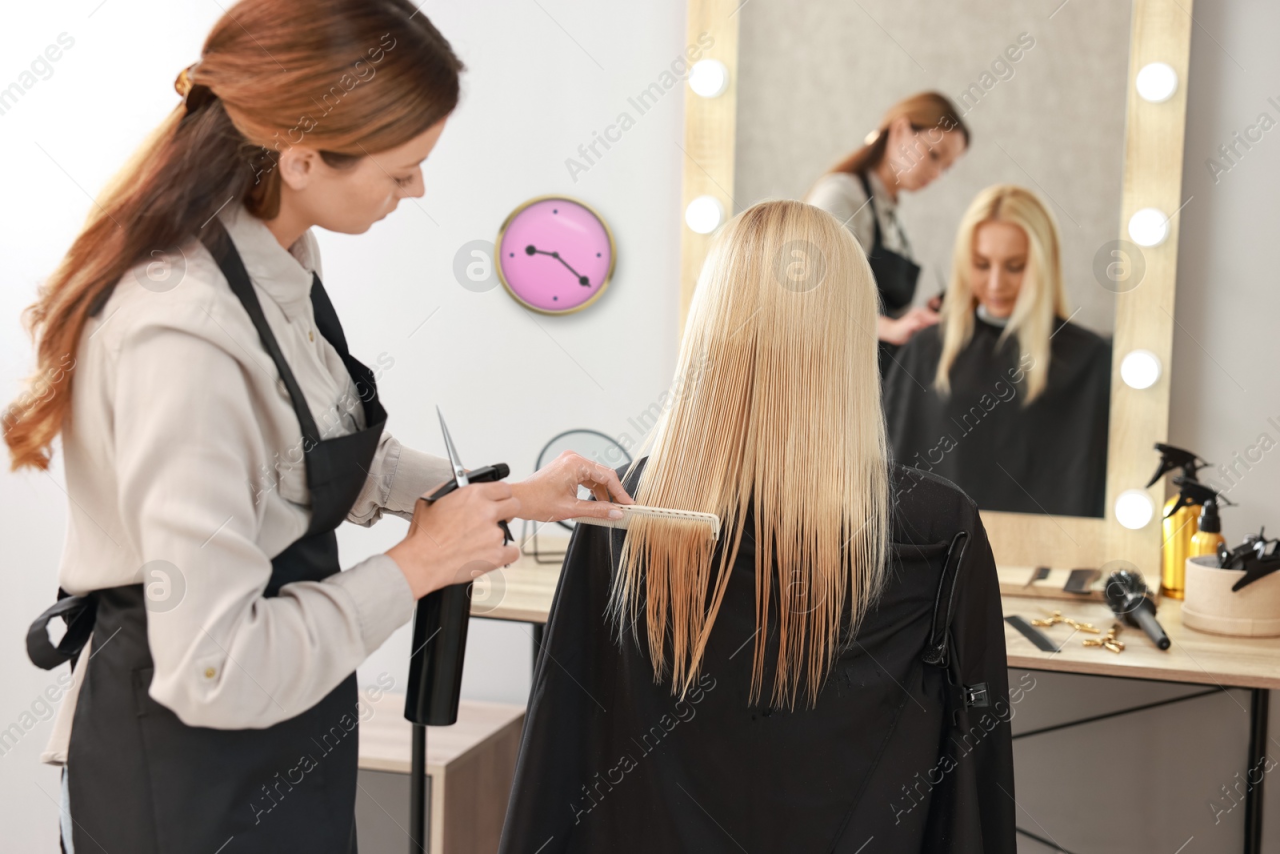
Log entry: 9h22
